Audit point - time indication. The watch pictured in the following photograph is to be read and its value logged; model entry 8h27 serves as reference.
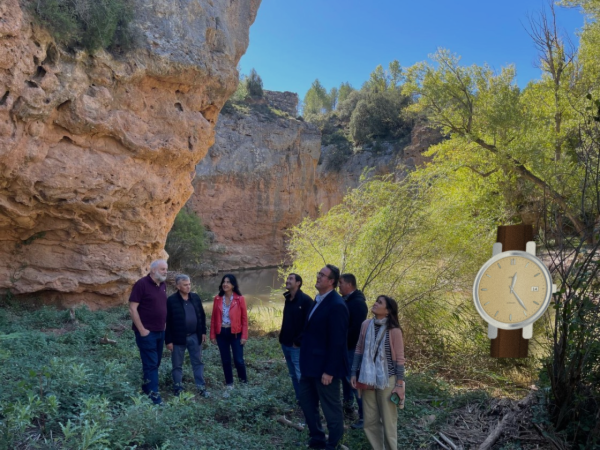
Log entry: 12h24
